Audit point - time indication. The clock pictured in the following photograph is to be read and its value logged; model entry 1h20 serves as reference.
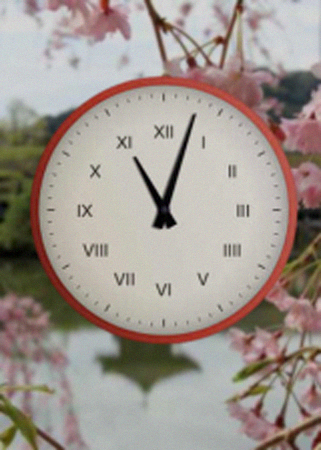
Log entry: 11h03
